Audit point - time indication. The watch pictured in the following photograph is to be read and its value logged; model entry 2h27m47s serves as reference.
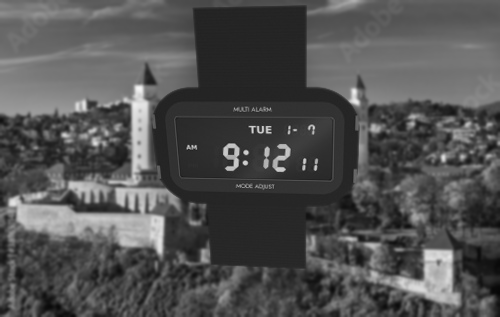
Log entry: 9h12m11s
